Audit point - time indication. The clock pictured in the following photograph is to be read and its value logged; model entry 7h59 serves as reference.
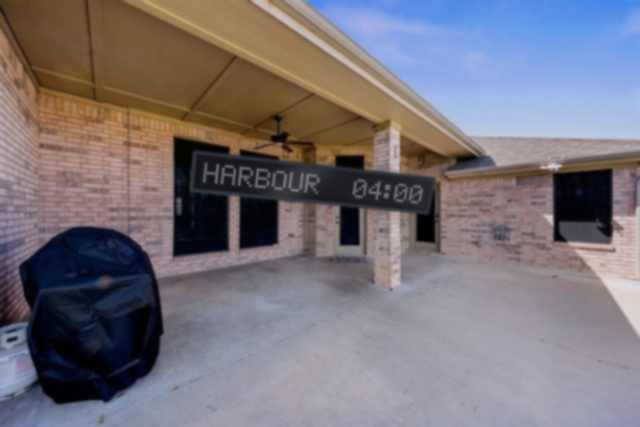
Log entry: 4h00
